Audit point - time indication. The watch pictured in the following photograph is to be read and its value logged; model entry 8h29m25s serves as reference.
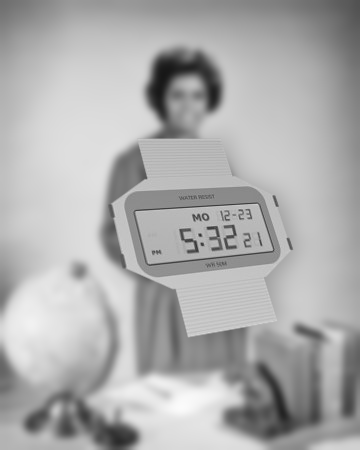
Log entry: 5h32m21s
